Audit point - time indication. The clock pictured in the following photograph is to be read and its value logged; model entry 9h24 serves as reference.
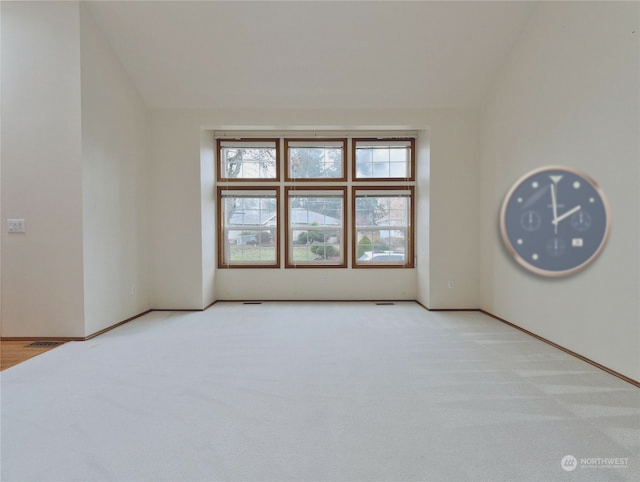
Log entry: 1h59
